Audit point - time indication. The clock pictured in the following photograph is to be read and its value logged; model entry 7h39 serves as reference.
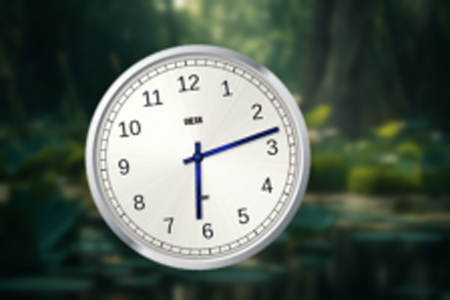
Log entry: 6h13
